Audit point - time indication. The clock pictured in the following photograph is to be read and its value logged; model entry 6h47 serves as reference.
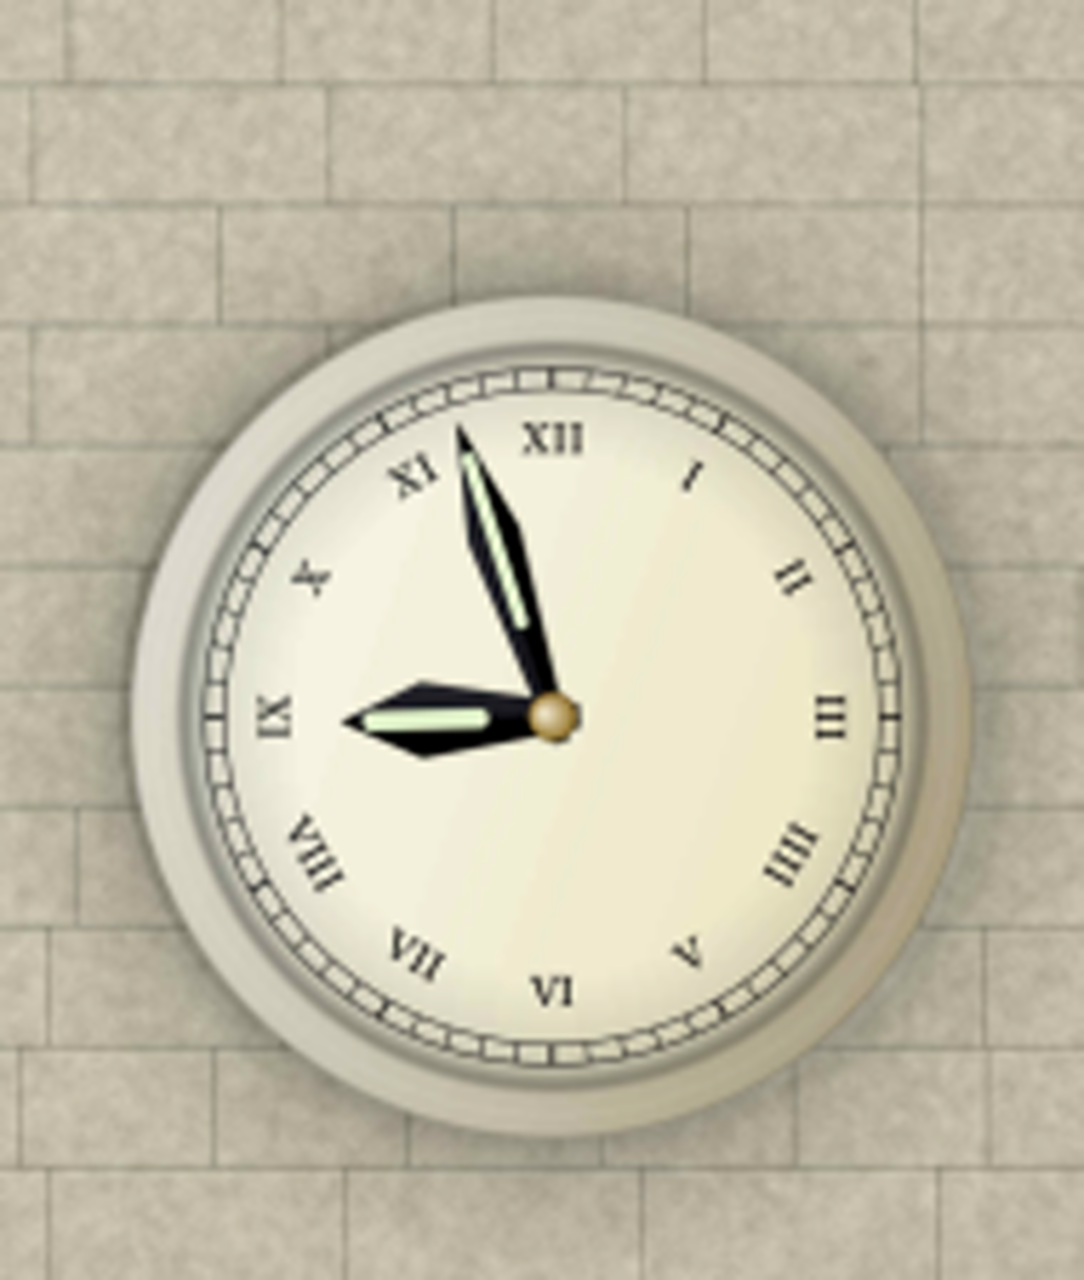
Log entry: 8h57
